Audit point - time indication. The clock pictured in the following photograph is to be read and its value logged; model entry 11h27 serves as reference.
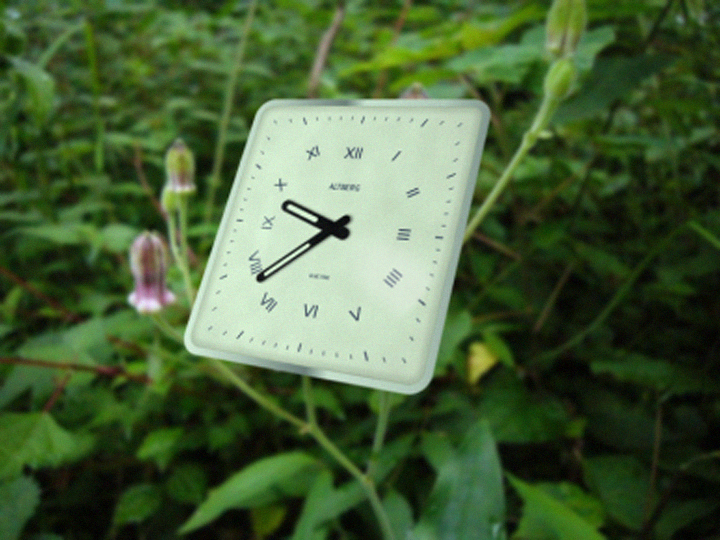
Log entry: 9h38
